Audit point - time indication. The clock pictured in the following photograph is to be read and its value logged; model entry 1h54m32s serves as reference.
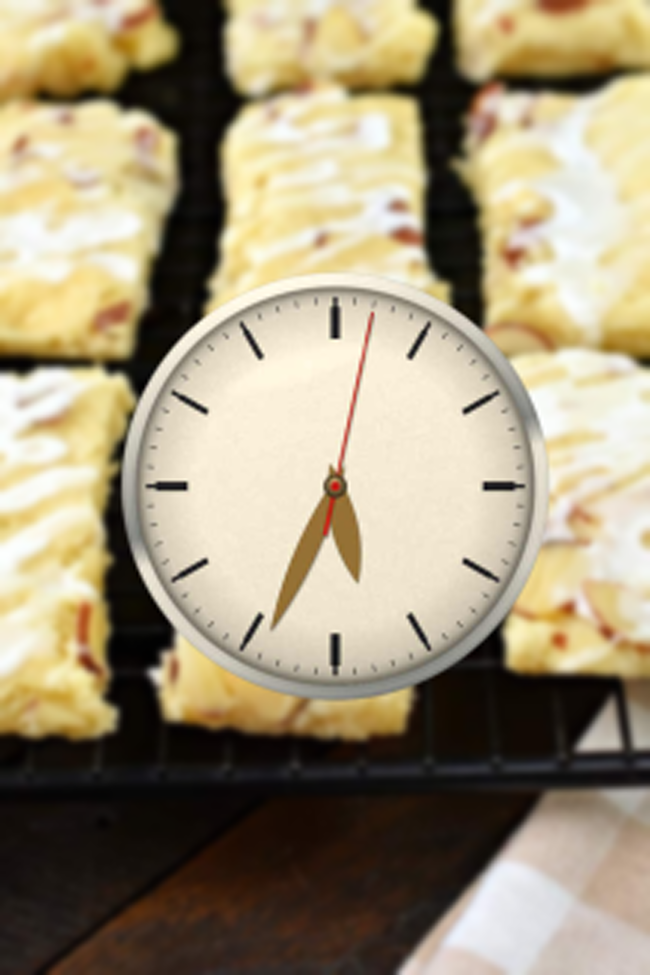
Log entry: 5h34m02s
